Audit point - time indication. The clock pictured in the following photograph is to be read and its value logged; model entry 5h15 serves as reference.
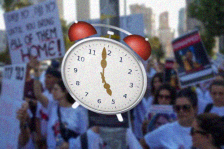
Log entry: 4h59
